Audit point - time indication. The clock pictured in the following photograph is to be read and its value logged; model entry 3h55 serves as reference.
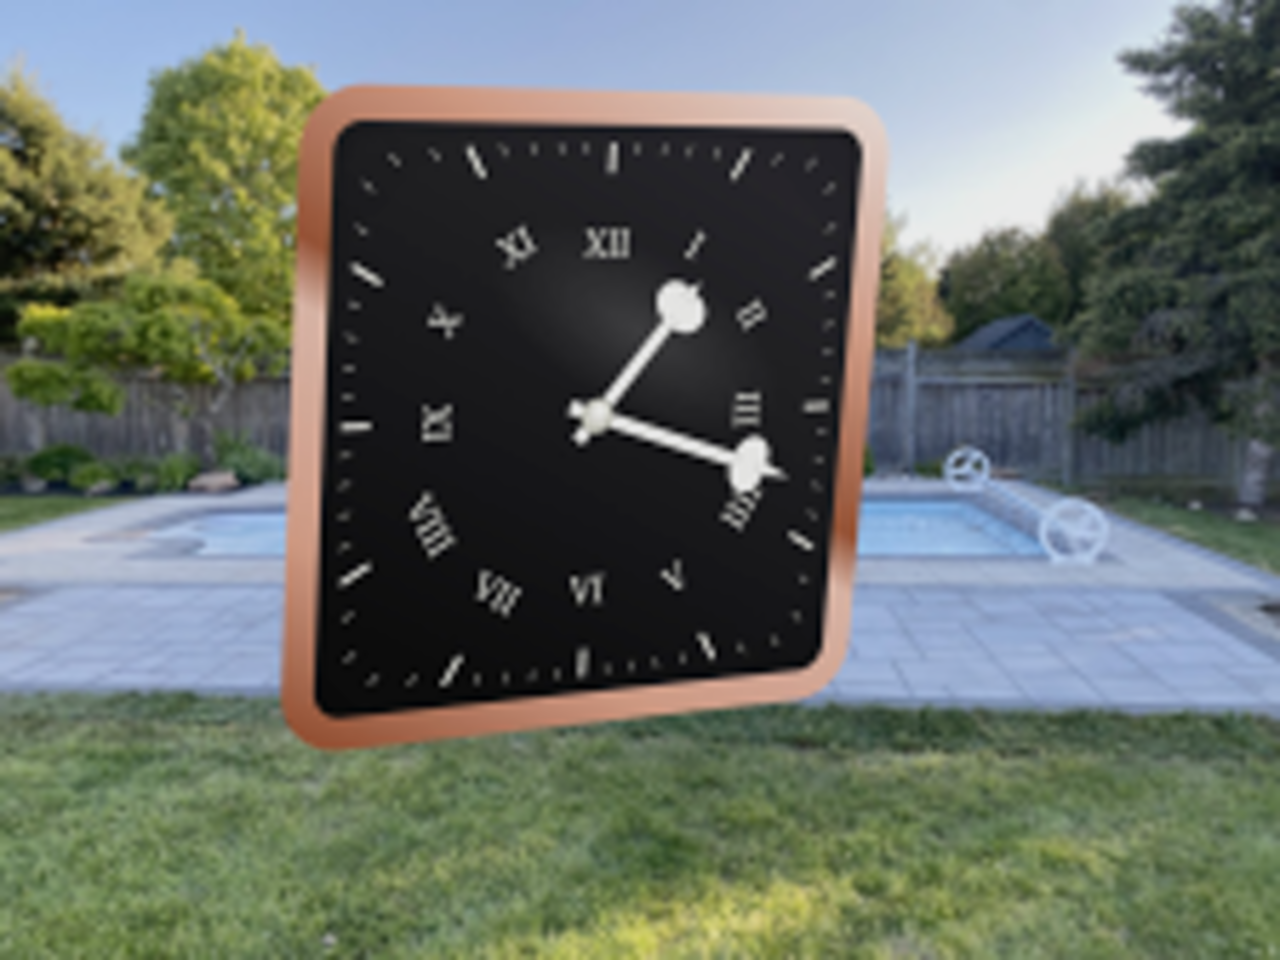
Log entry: 1h18
